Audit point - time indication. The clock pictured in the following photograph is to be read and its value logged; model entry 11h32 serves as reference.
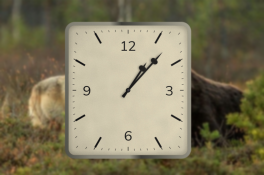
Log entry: 1h07
